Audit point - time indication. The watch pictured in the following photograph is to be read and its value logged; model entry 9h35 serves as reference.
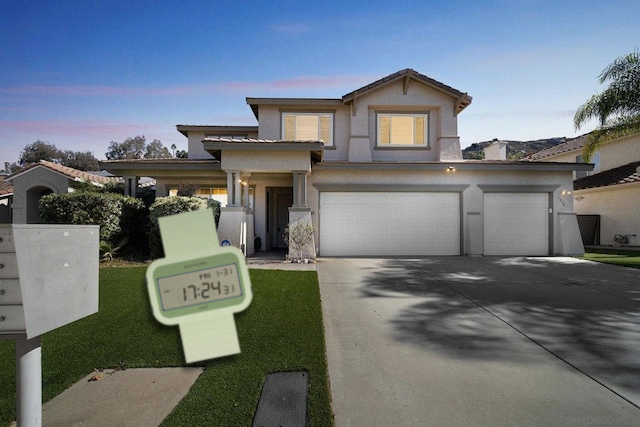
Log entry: 17h24
